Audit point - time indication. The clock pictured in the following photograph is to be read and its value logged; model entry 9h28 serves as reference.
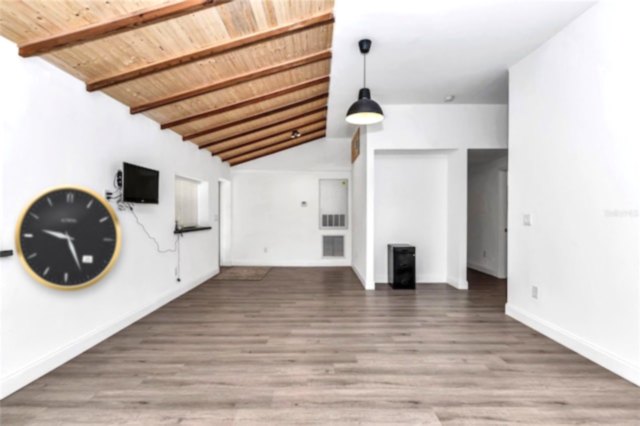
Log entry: 9h26
